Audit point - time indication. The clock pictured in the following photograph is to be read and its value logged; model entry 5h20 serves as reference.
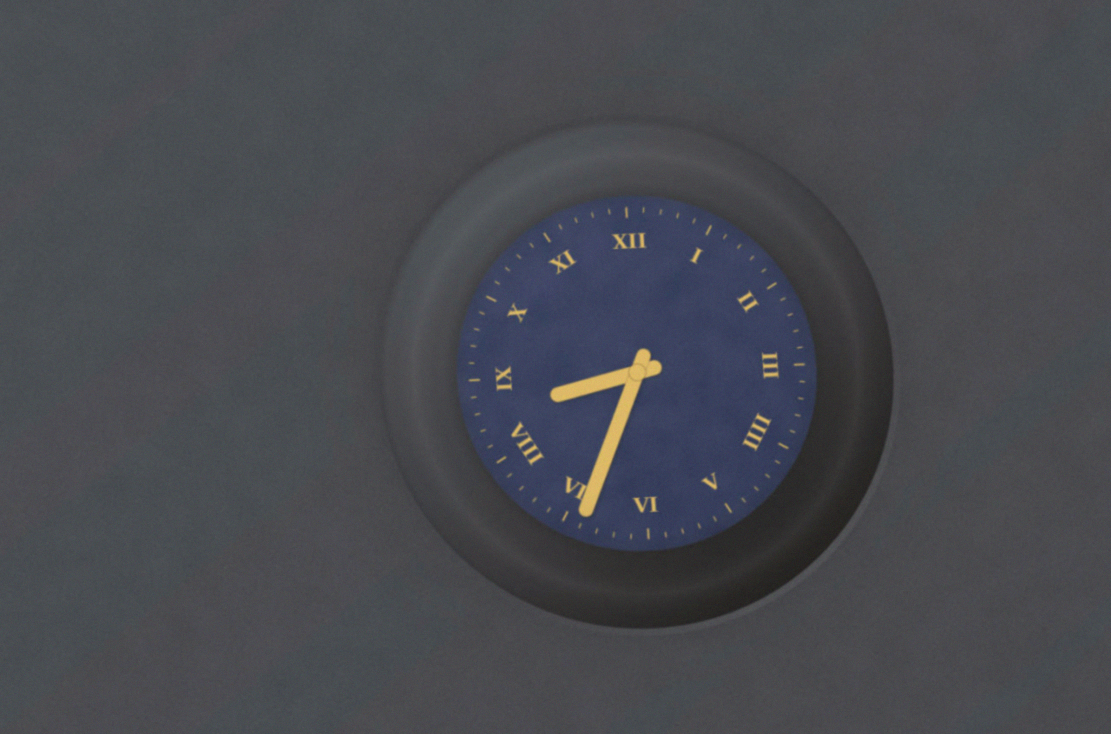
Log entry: 8h34
